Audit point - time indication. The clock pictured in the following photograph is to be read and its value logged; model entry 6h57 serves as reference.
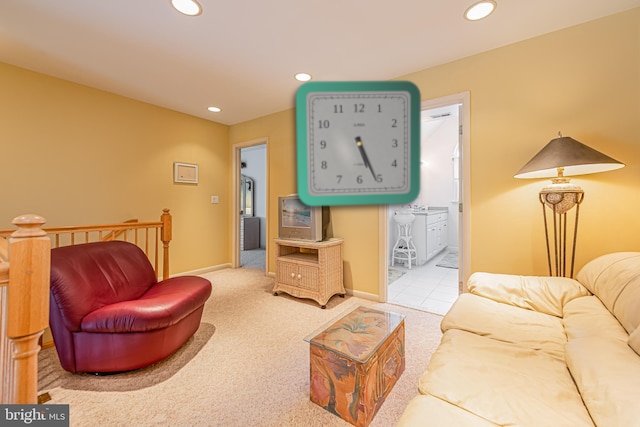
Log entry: 5h26
